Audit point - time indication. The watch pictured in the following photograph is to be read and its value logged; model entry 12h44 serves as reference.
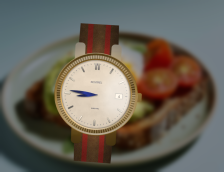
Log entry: 8h46
